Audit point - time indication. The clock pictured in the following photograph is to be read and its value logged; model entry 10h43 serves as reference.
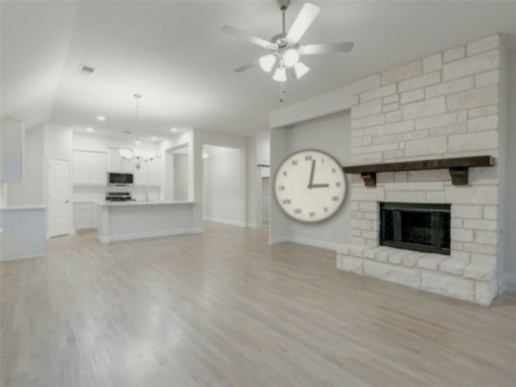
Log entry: 3h02
